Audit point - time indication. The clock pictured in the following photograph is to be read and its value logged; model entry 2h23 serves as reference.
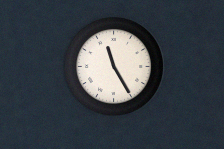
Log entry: 11h25
